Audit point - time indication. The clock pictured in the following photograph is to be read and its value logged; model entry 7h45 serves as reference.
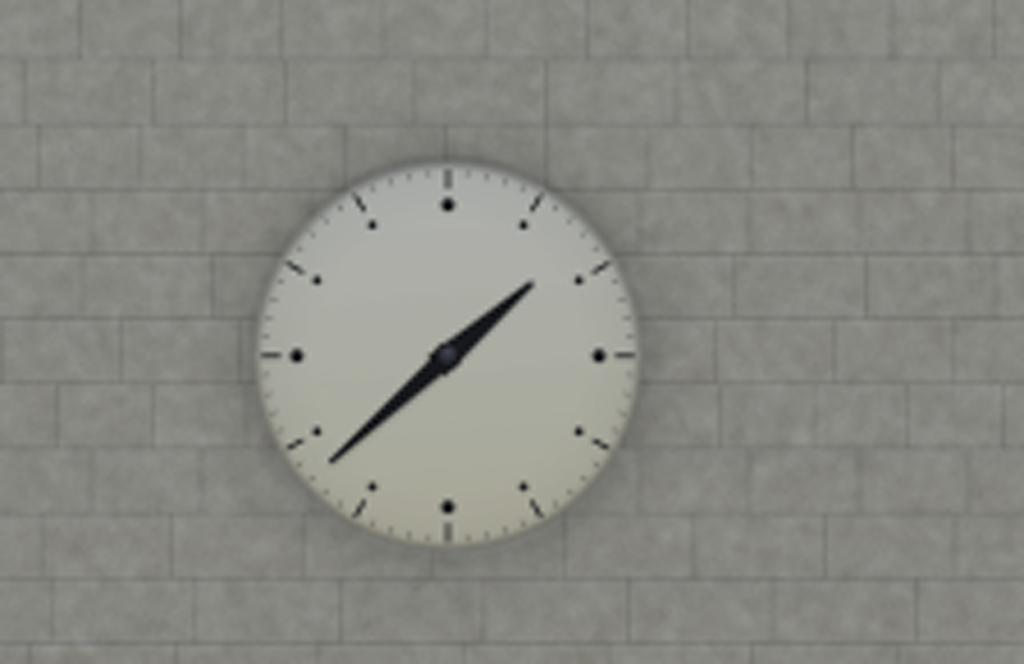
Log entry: 1h38
